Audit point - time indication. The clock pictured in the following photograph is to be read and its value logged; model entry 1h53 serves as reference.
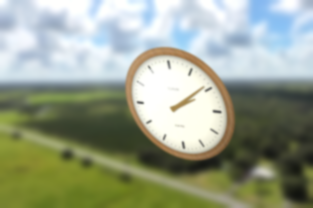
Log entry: 2h09
